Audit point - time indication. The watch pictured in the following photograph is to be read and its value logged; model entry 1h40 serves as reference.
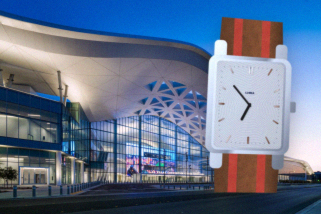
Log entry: 6h53
